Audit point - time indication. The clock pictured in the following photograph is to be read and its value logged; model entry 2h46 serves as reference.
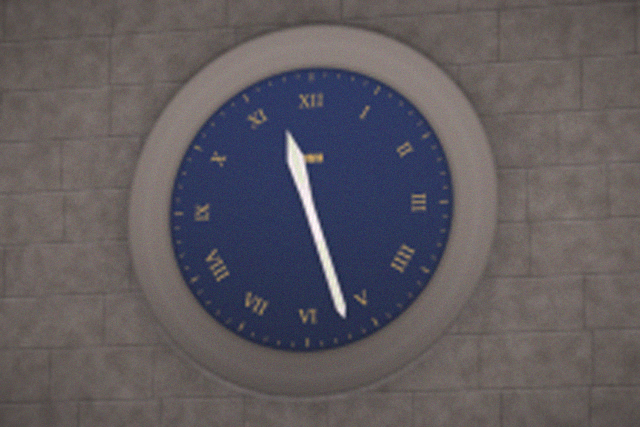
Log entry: 11h27
